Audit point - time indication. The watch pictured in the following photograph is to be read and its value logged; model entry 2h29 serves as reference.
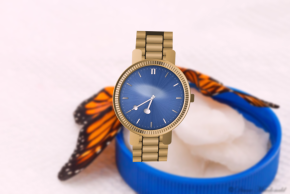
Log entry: 6h40
